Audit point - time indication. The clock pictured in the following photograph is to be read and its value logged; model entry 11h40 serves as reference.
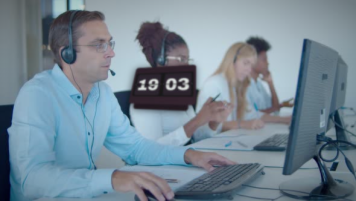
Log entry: 19h03
